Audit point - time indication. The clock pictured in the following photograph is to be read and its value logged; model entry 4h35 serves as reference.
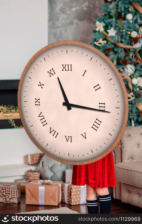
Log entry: 11h16
